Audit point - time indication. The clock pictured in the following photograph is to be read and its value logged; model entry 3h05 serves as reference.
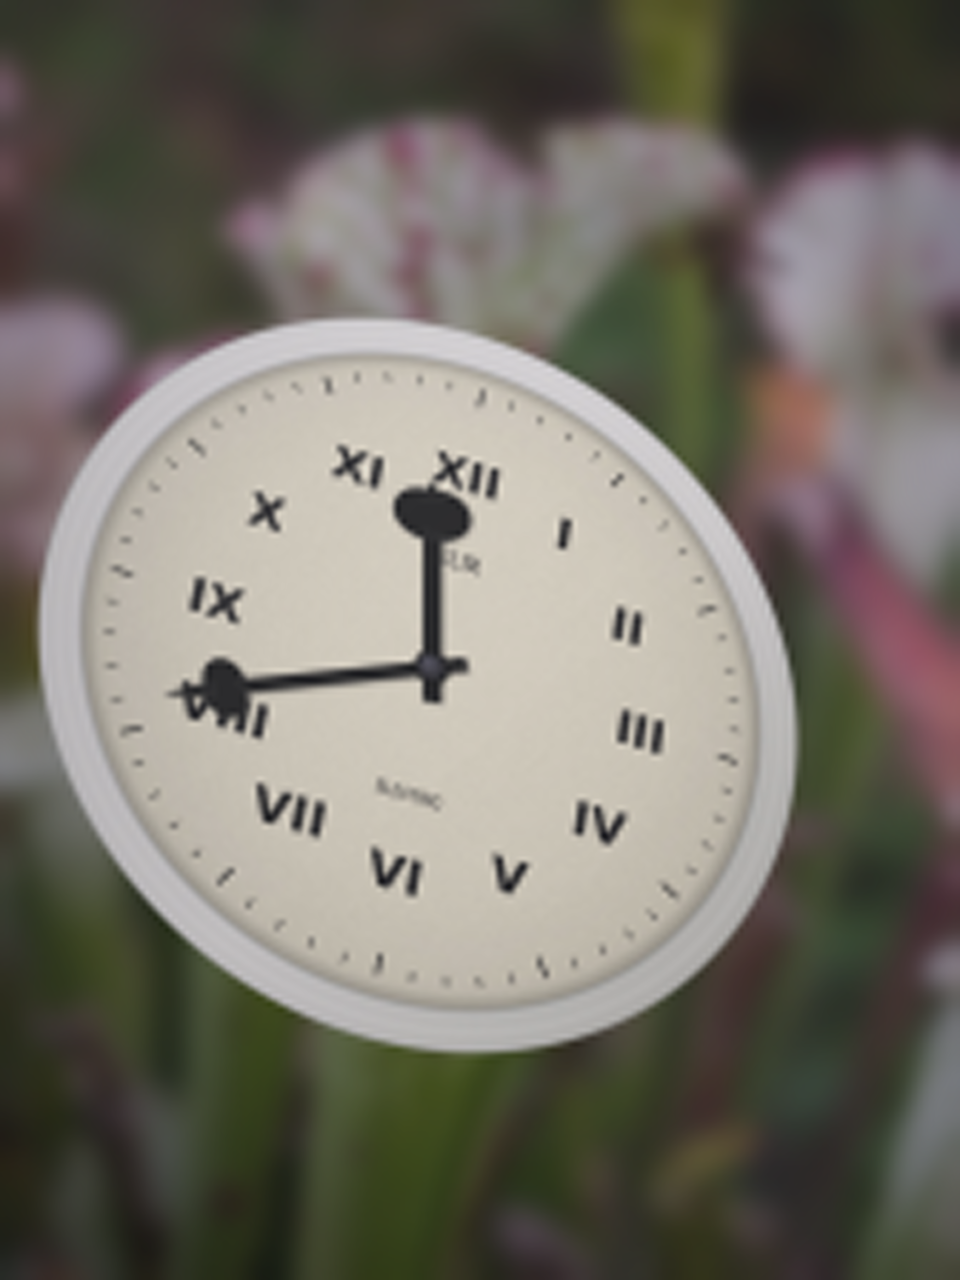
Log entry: 11h41
